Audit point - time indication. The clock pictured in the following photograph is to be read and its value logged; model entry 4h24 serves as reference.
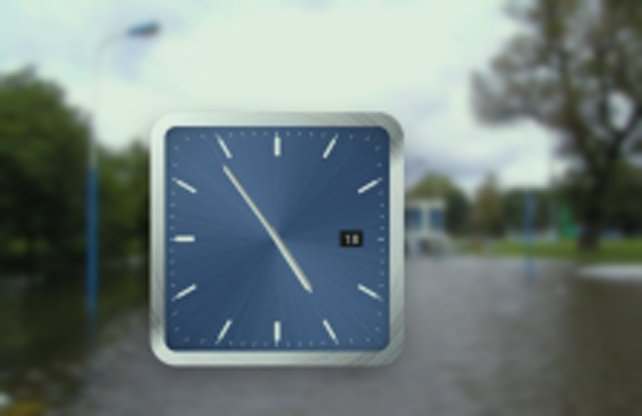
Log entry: 4h54
